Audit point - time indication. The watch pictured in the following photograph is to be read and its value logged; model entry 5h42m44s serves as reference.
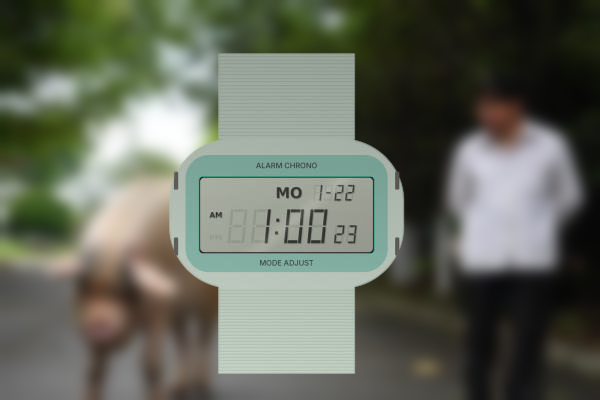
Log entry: 1h00m23s
